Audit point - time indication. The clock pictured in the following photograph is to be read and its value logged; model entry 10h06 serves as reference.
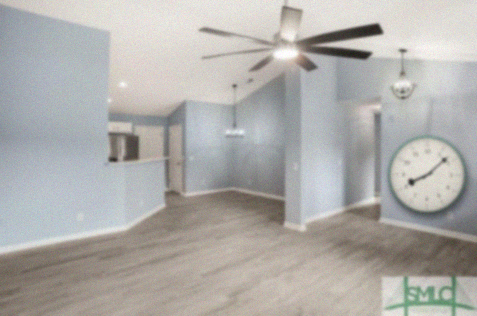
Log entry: 8h08
